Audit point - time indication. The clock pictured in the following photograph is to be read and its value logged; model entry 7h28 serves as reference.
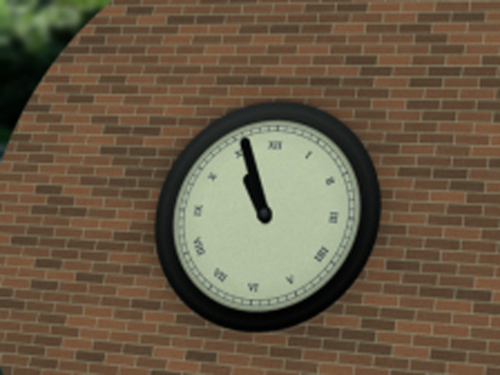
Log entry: 10h56
